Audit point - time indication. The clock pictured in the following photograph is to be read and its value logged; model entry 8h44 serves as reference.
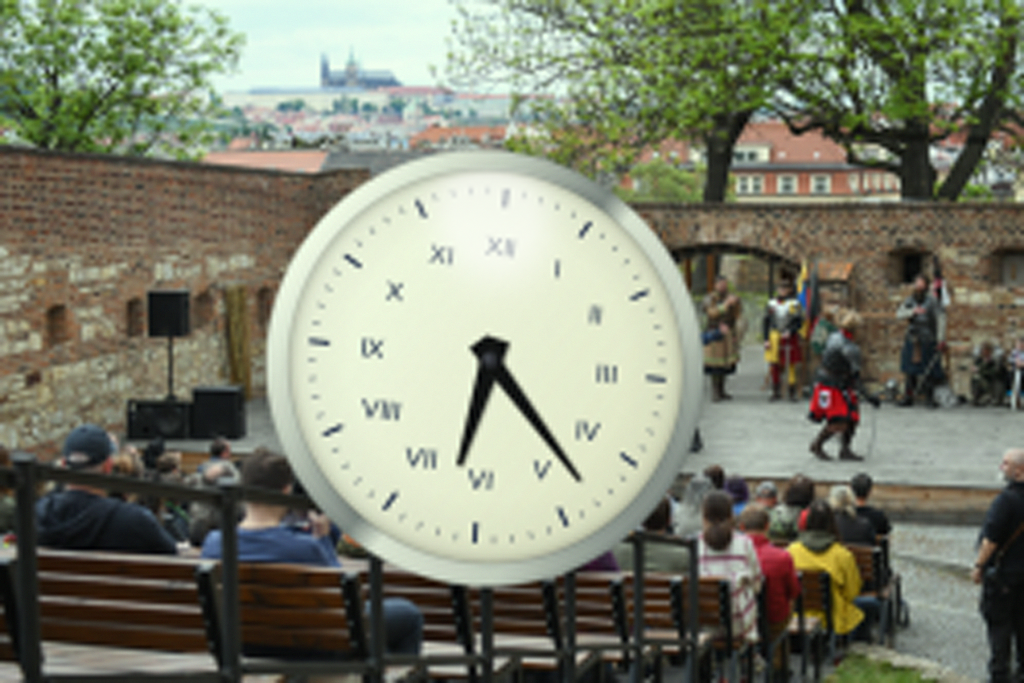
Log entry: 6h23
